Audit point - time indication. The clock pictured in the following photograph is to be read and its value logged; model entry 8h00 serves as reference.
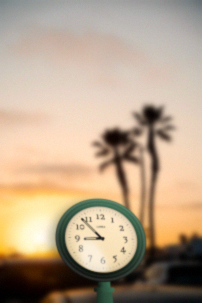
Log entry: 8h53
